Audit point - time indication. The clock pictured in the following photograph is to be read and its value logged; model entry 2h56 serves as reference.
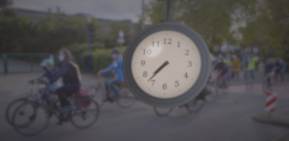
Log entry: 7h37
